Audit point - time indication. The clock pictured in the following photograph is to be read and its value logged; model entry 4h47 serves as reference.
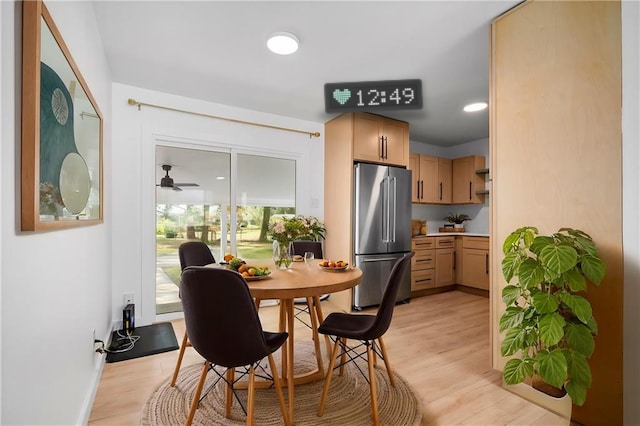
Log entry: 12h49
